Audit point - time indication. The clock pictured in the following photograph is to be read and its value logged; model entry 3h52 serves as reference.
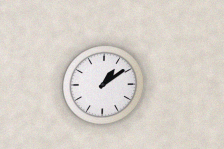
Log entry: 1h09
